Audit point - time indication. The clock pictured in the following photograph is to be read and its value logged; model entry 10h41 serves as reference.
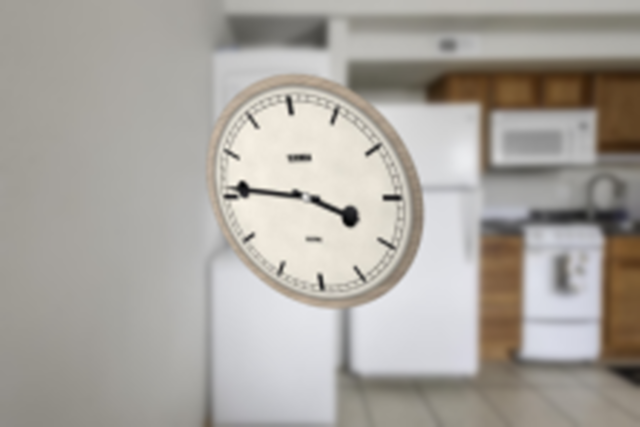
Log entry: 3h46
